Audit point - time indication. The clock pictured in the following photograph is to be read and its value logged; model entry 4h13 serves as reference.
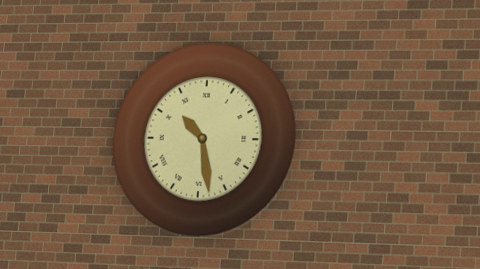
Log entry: 10h28
